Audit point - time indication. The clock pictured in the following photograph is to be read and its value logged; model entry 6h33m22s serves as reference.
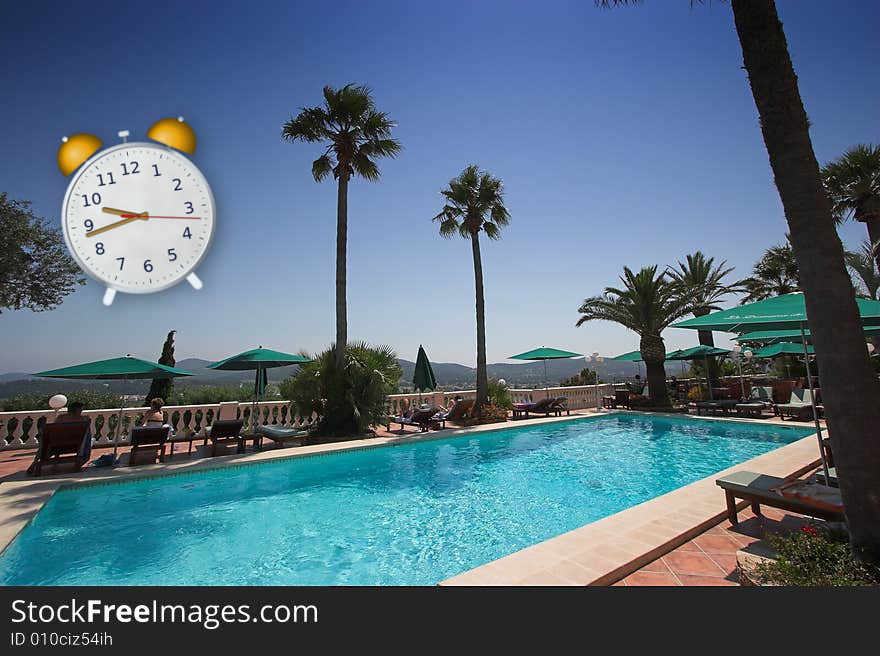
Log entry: 9h43m17s
